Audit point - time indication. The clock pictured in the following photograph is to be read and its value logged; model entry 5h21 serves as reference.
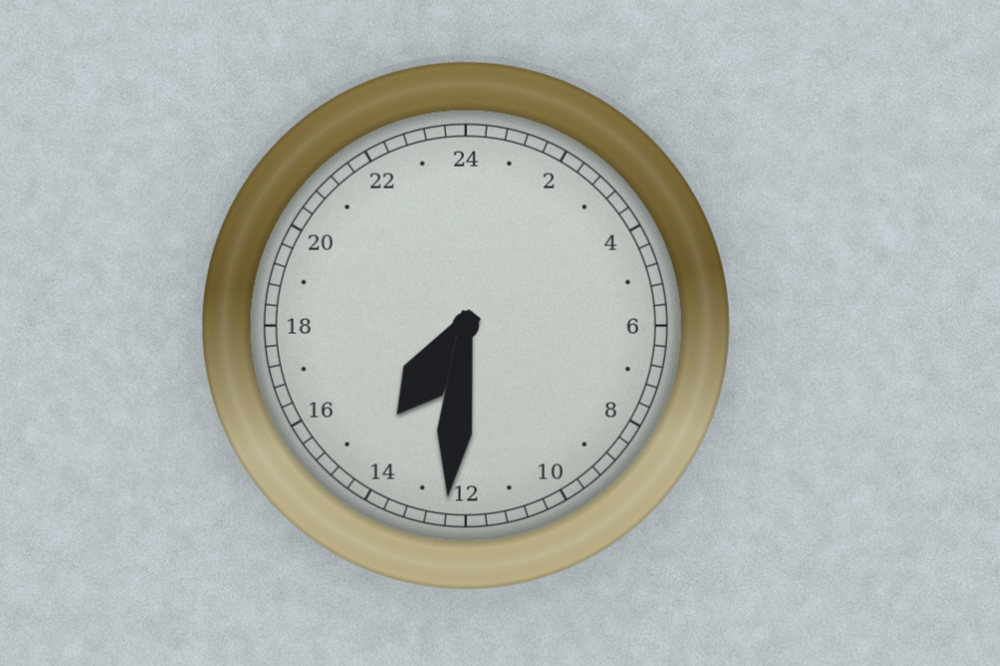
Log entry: 14h31
